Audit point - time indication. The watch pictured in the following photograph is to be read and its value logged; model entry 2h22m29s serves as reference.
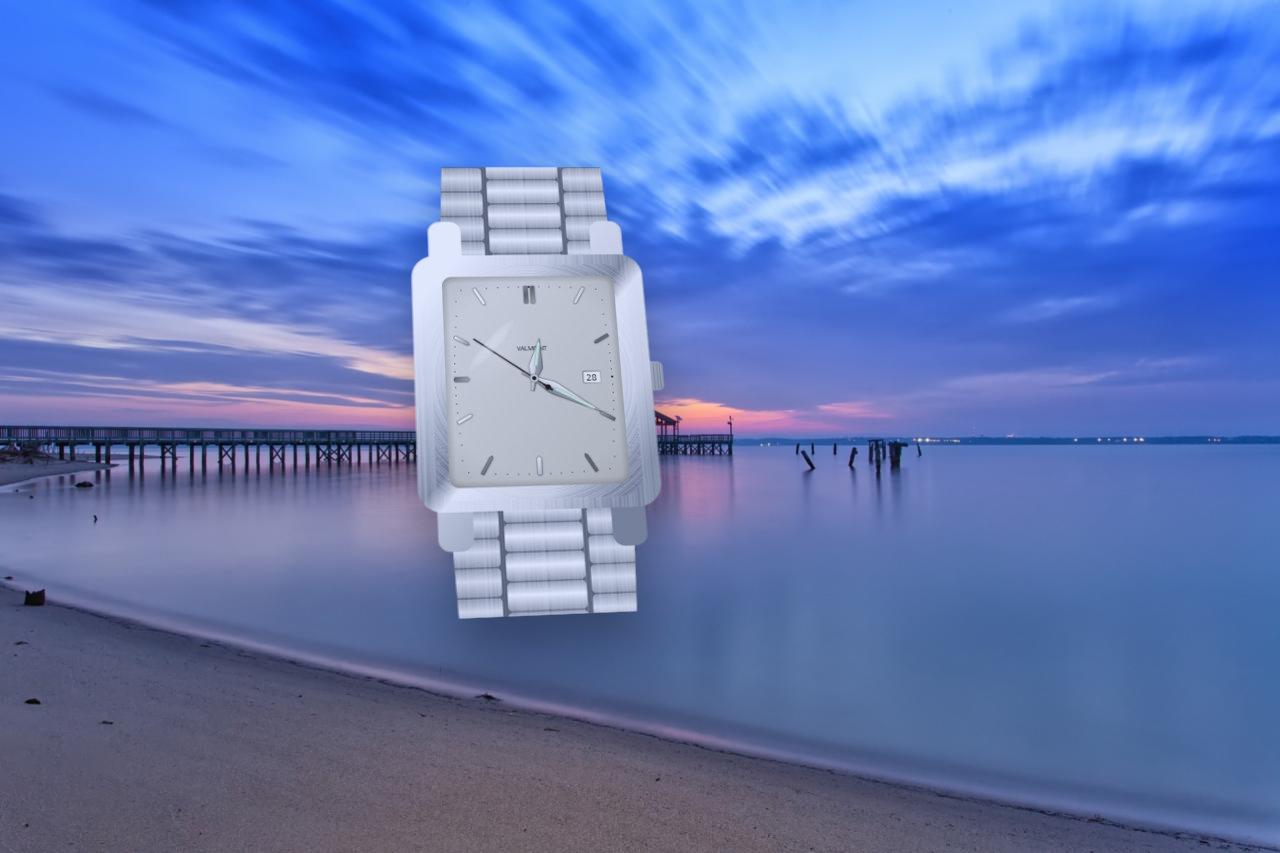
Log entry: 12h19m51s
